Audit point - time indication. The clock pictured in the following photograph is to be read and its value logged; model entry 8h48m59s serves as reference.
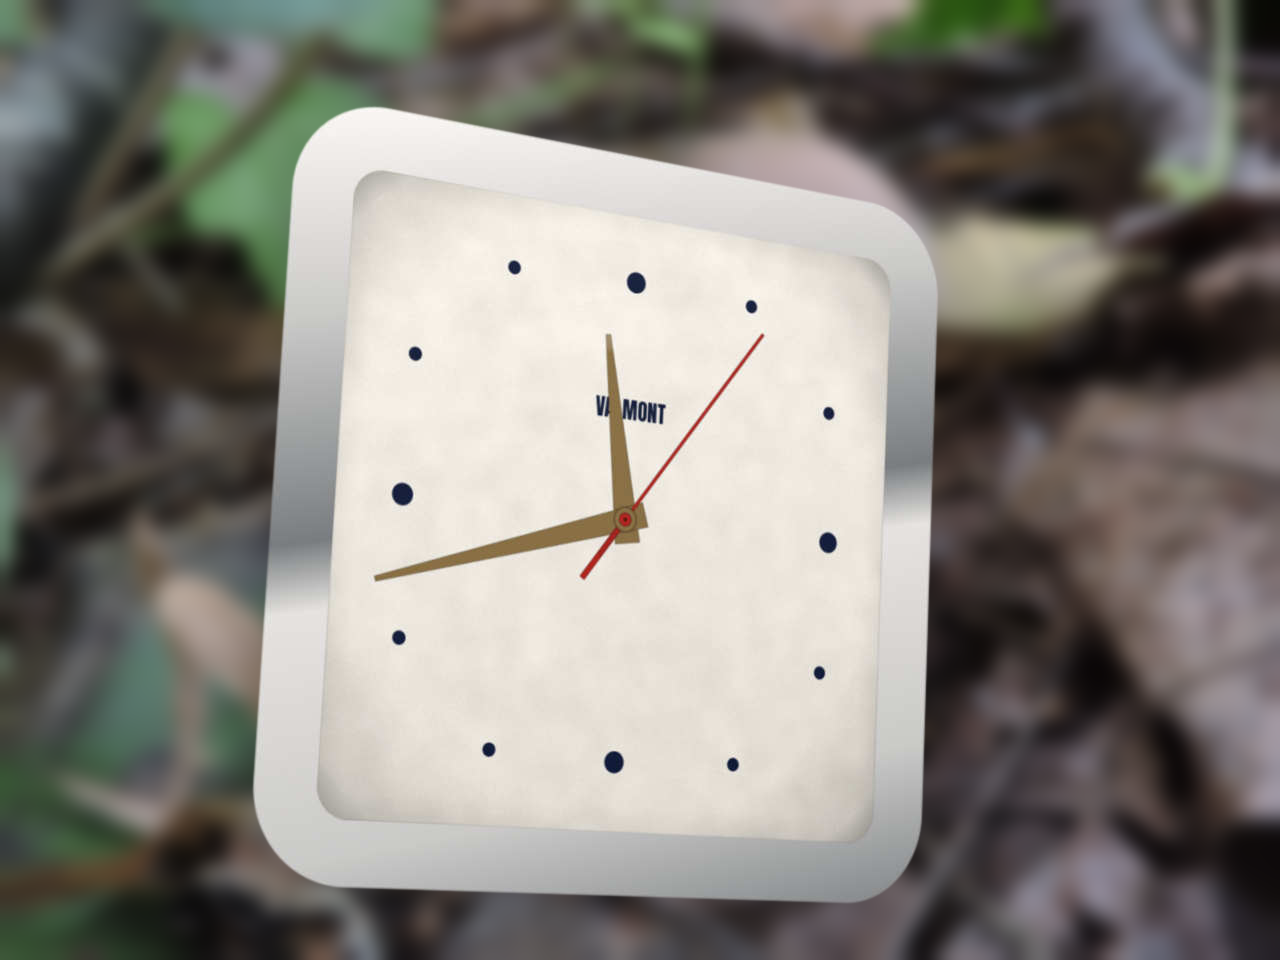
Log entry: 11h42m06s
